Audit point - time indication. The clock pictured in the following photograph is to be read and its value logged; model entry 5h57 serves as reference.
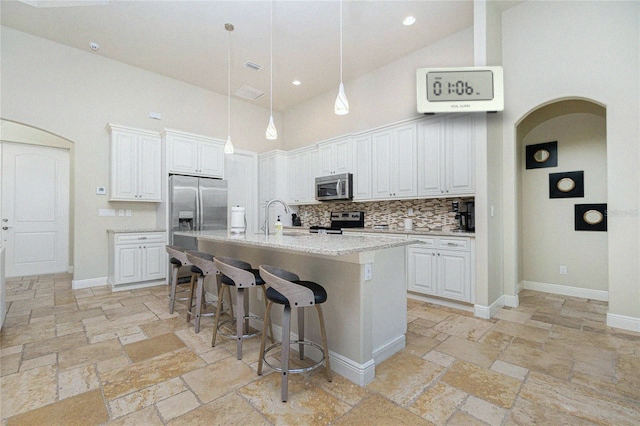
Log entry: 1h06
